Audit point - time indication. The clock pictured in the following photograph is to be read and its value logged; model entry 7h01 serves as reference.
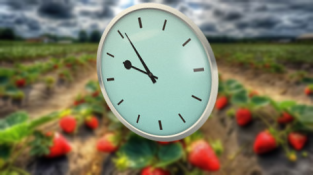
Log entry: 9h56
